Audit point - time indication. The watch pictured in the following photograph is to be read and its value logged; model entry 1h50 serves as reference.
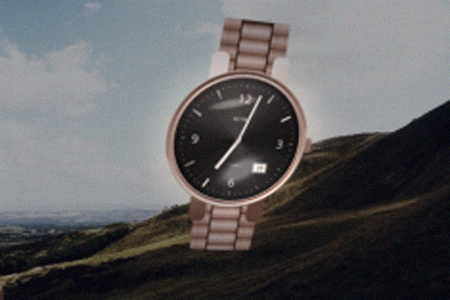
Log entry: 7h03
